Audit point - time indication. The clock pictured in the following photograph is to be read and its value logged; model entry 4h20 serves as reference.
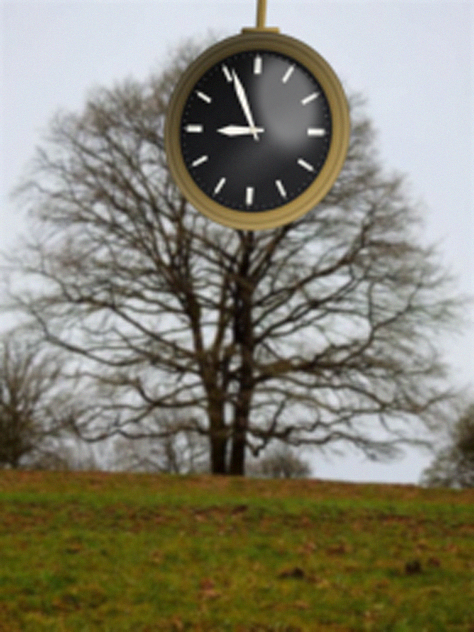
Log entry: 8h56
